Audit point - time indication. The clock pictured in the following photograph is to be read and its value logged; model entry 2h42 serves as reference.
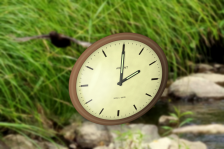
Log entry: 2h00
